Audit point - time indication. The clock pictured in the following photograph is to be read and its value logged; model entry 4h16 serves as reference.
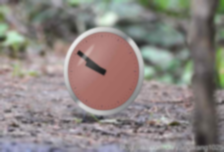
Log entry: 9h51
